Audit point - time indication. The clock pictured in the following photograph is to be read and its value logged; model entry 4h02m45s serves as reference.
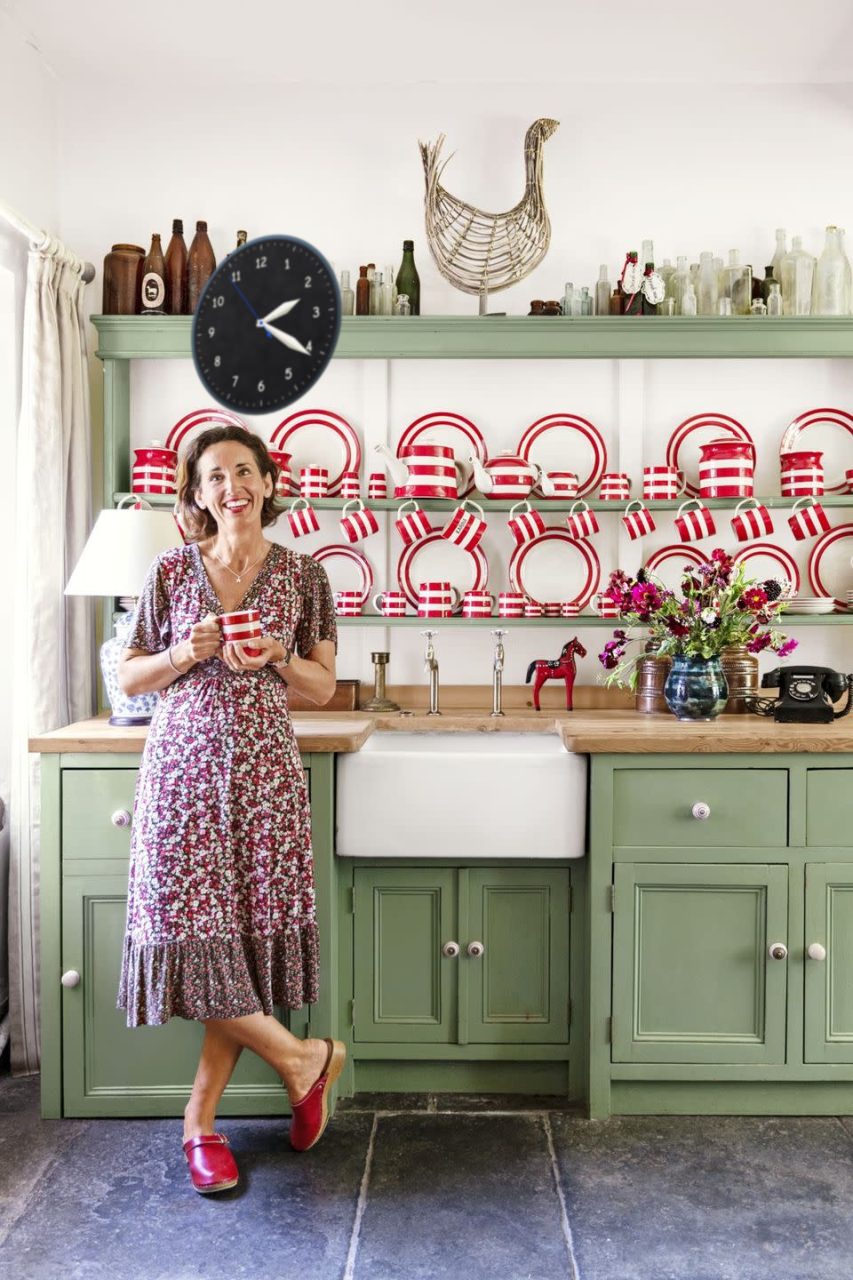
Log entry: 2h20m54s
